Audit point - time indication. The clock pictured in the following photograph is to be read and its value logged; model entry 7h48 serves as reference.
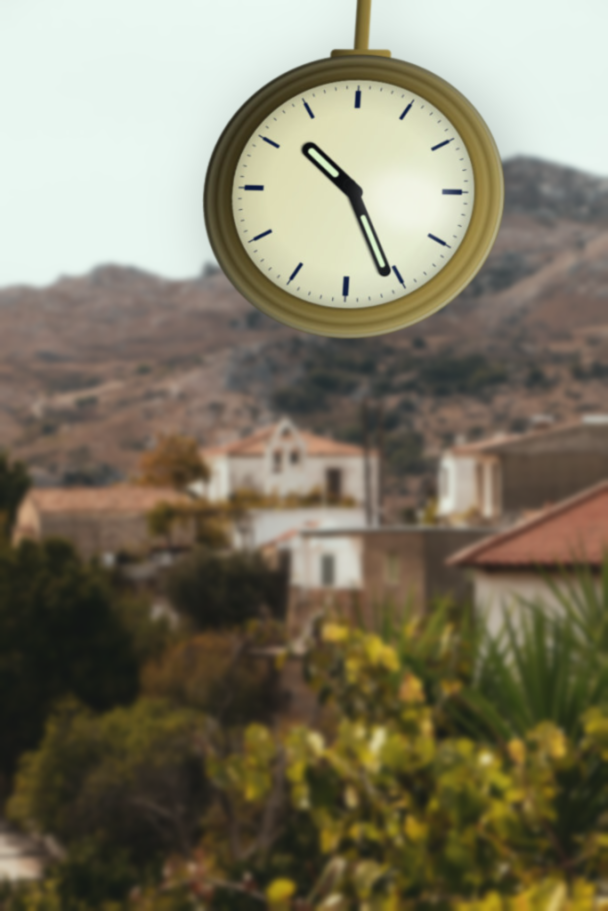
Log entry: 10h26
